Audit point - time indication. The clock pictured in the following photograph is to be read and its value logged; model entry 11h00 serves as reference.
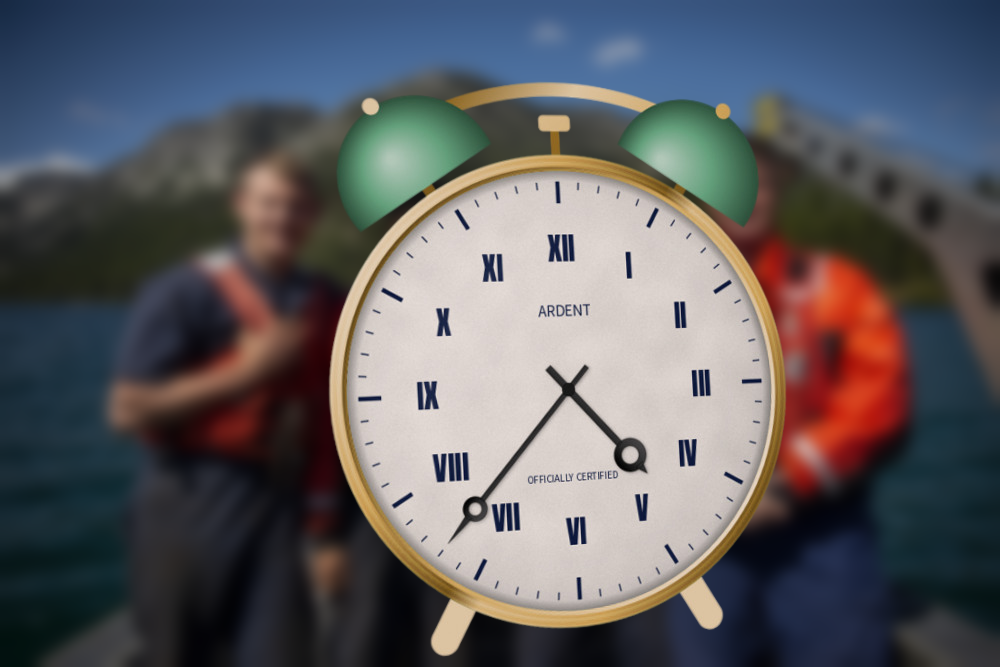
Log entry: 4h37
